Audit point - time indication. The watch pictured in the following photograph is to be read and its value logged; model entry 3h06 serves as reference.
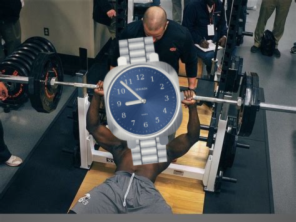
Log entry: 8h53
